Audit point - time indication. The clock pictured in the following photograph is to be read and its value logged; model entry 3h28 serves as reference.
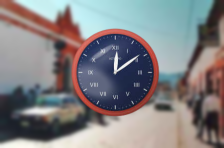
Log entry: 12h09
